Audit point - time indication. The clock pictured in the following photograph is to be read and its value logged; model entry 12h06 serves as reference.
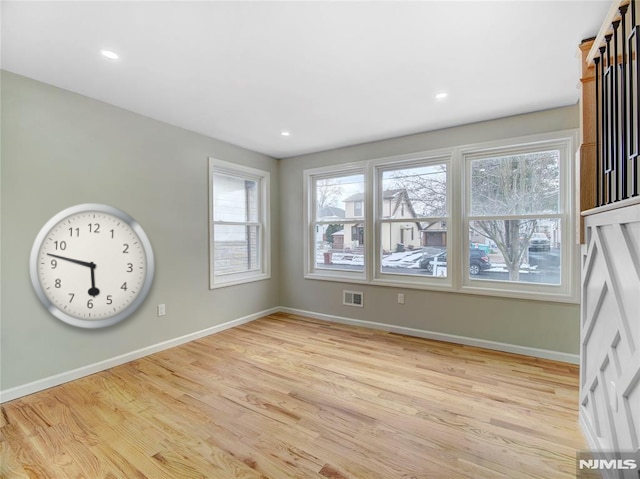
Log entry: 5h47
